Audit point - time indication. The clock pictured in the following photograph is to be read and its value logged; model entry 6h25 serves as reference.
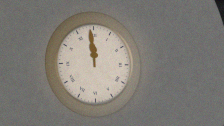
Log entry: 11h59
